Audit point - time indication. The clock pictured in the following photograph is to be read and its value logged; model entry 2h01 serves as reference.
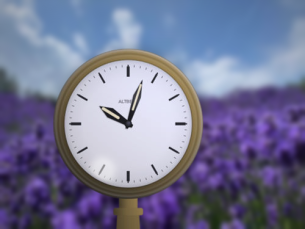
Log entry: 10h03
